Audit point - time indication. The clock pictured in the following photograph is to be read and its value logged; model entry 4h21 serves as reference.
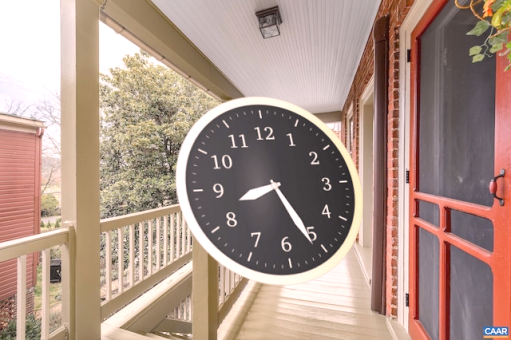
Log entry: 8h26
